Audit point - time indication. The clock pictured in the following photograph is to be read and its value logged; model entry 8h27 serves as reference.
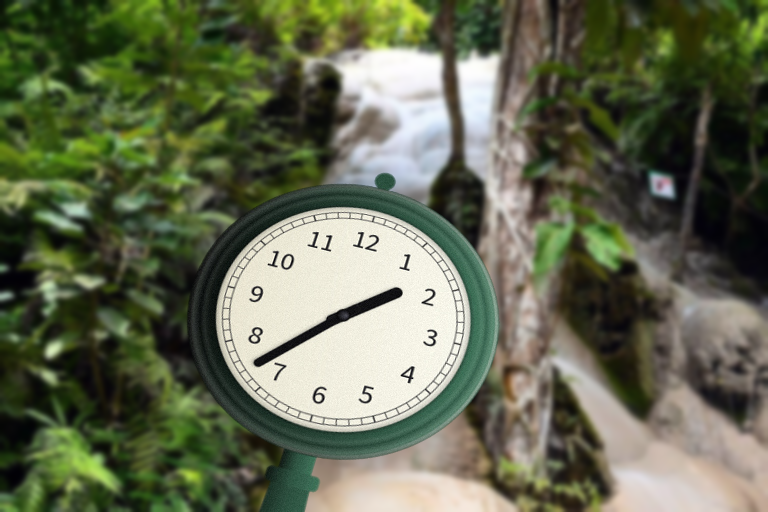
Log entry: 1h37
